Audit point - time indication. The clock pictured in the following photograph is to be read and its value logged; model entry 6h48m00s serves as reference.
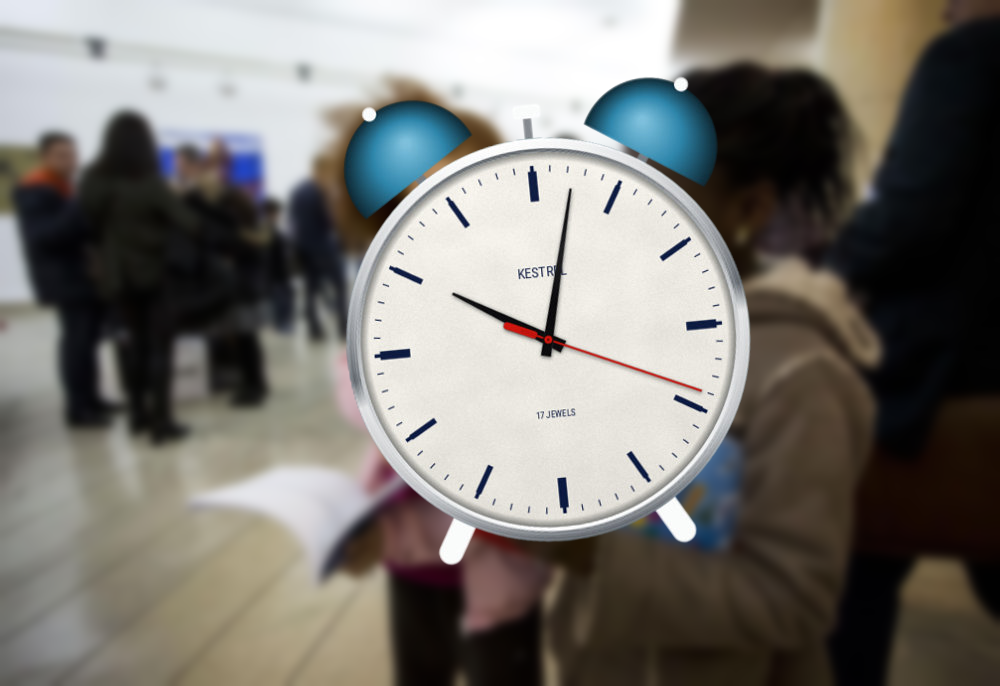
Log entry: 10h02m19s
